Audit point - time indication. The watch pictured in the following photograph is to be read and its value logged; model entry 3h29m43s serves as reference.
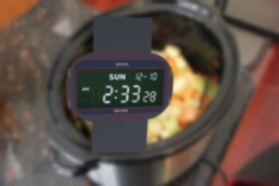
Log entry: 2h33m28s
